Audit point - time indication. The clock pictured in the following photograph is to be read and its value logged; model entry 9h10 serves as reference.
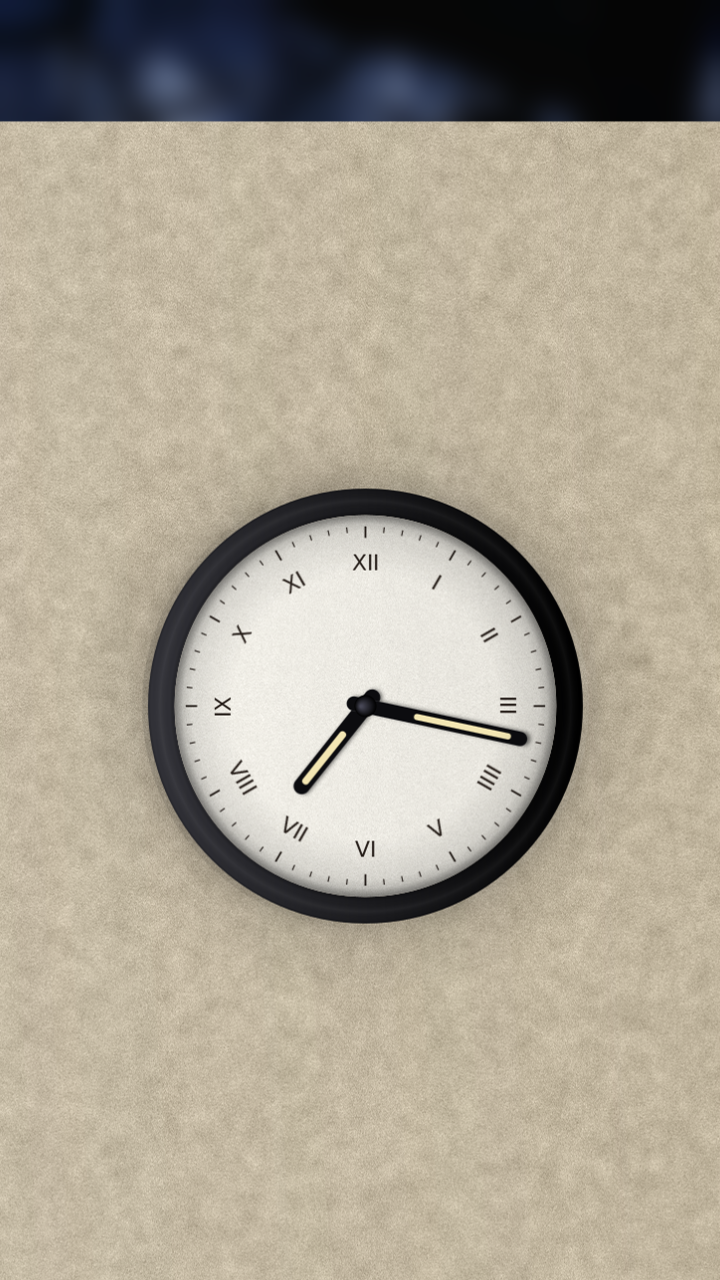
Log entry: 7h17
